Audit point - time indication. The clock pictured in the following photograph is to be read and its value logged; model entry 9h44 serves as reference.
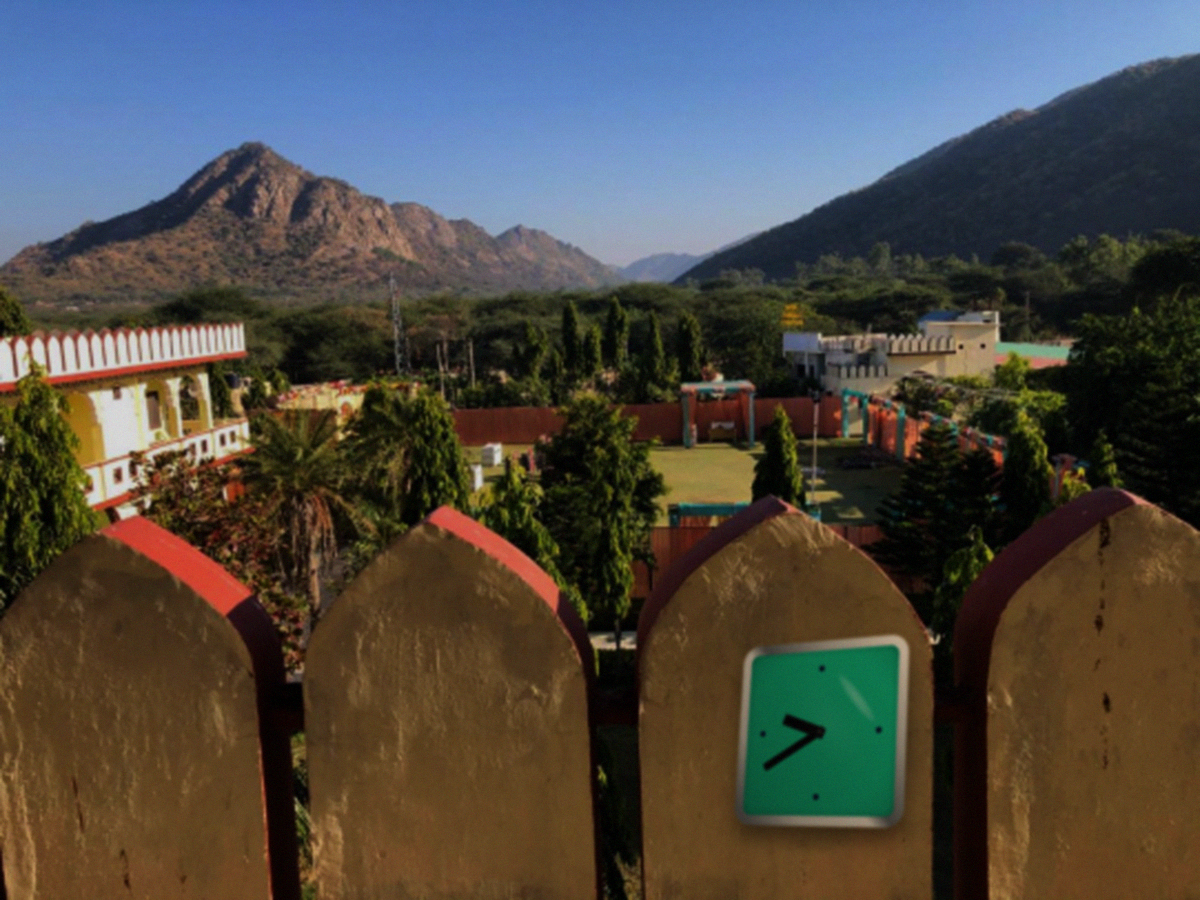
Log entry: 9h40
